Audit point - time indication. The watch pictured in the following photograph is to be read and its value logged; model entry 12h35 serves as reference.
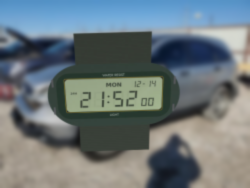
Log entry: 21h52
